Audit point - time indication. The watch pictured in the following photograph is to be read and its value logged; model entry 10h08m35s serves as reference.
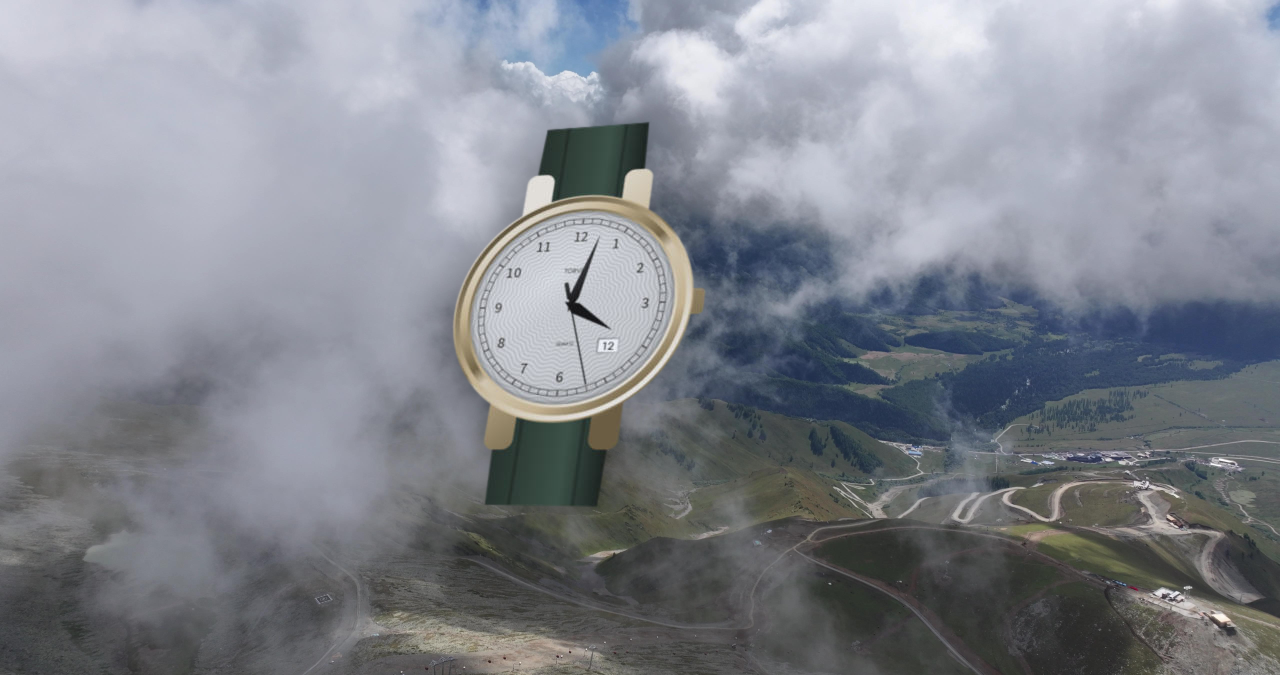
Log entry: 4h02m27s
